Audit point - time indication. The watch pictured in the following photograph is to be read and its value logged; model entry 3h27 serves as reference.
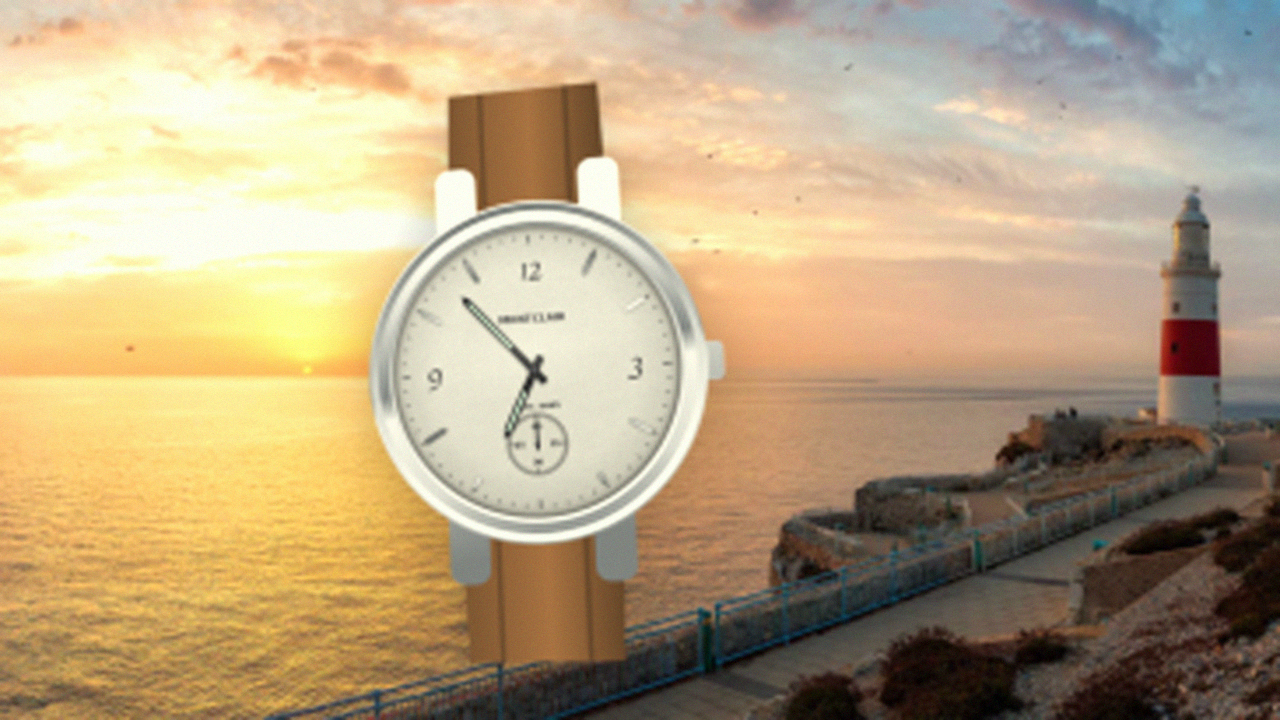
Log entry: 6h53
